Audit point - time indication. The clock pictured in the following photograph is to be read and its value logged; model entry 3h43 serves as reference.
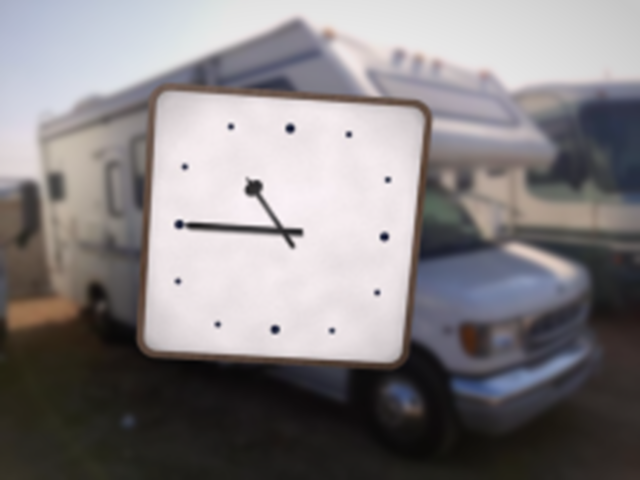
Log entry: 10h45
